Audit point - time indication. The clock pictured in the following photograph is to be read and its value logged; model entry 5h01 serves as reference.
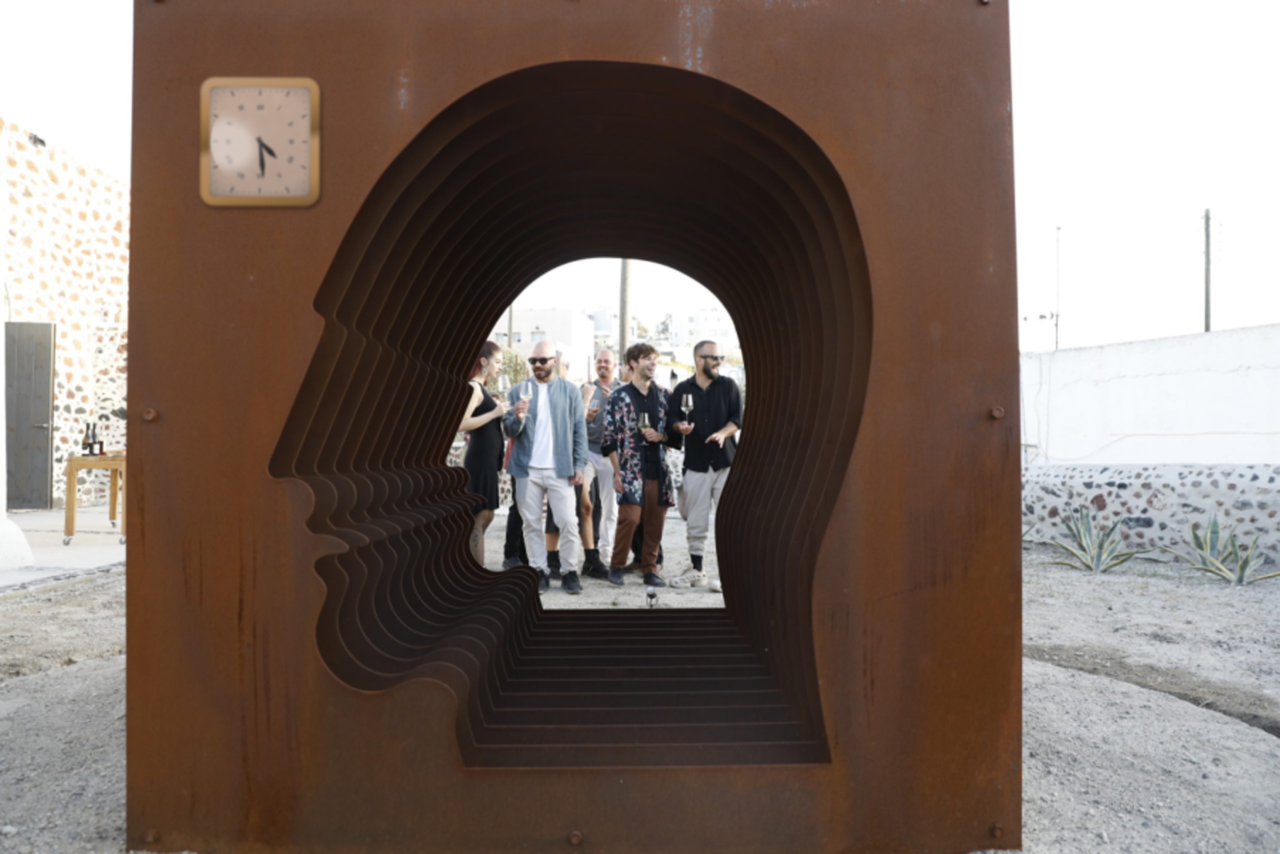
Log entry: 4h29
